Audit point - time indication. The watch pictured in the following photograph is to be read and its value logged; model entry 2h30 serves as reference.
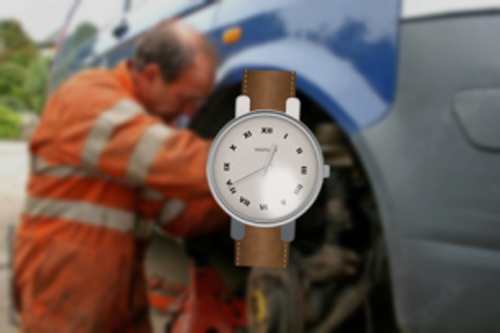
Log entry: 12h40
